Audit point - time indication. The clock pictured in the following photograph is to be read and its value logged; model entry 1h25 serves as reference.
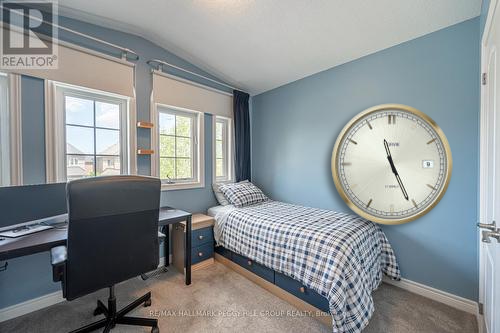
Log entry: 11h26
